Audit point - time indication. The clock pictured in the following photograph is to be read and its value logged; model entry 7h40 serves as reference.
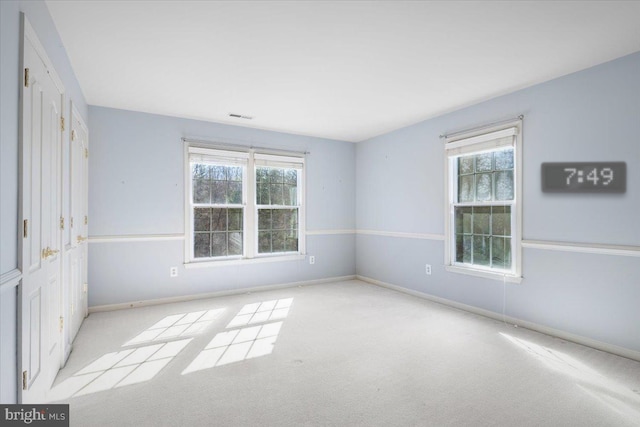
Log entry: 7h49
